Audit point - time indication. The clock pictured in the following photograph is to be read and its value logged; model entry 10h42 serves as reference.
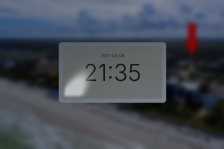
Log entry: 21h35
